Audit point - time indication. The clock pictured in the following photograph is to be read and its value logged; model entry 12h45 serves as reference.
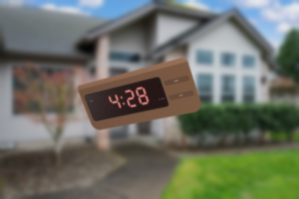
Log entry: 4h28
